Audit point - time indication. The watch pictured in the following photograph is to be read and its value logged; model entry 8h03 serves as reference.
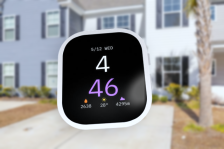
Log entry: 4h46
